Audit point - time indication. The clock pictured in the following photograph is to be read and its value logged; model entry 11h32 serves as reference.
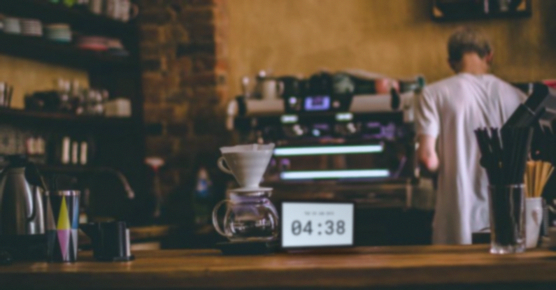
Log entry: 4h38
